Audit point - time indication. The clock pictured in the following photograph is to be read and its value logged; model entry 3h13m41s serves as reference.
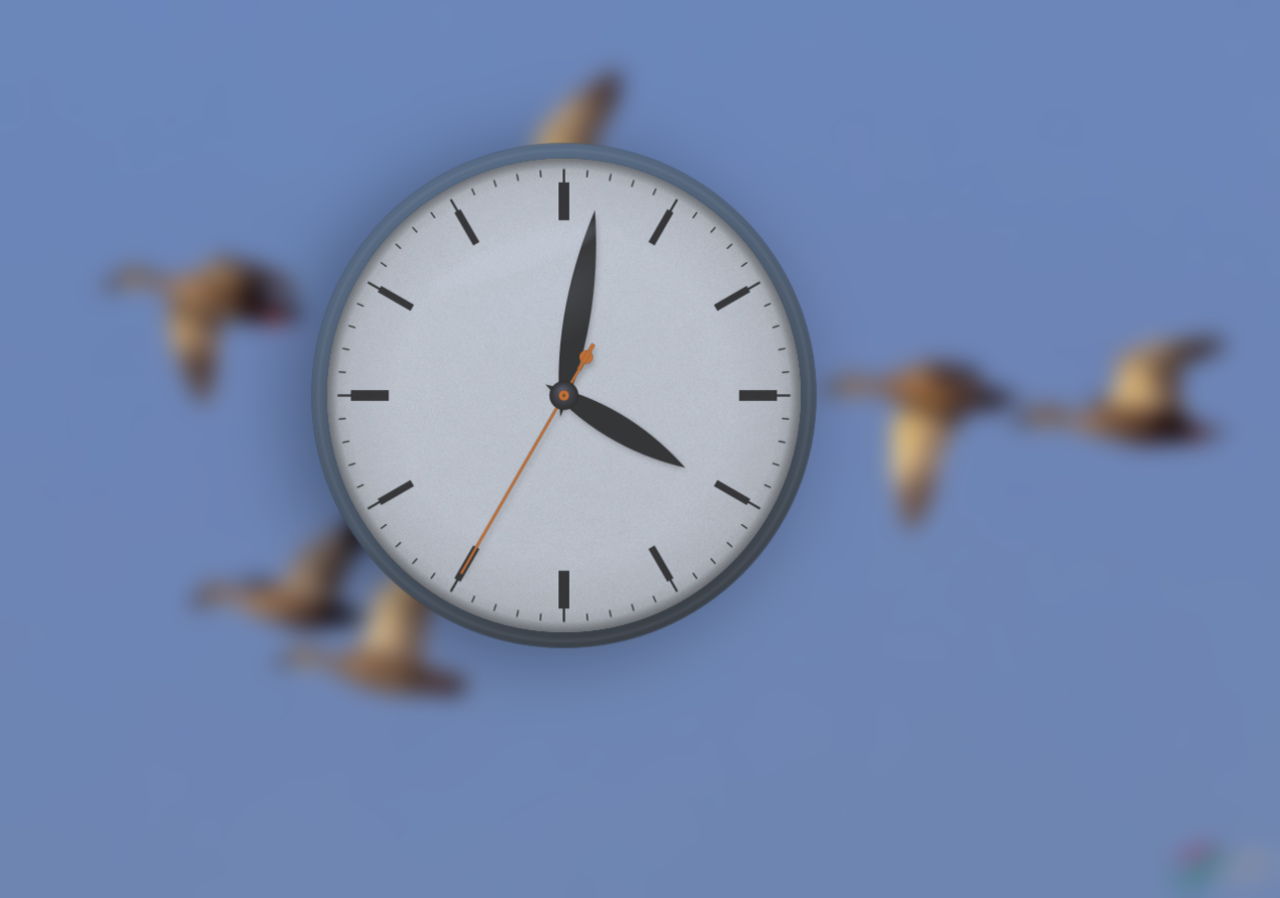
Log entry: 4h01m35s
